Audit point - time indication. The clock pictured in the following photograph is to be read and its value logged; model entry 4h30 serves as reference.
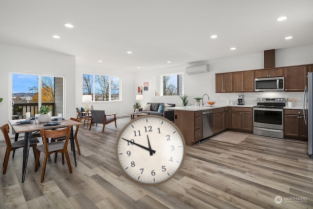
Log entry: 11h50
